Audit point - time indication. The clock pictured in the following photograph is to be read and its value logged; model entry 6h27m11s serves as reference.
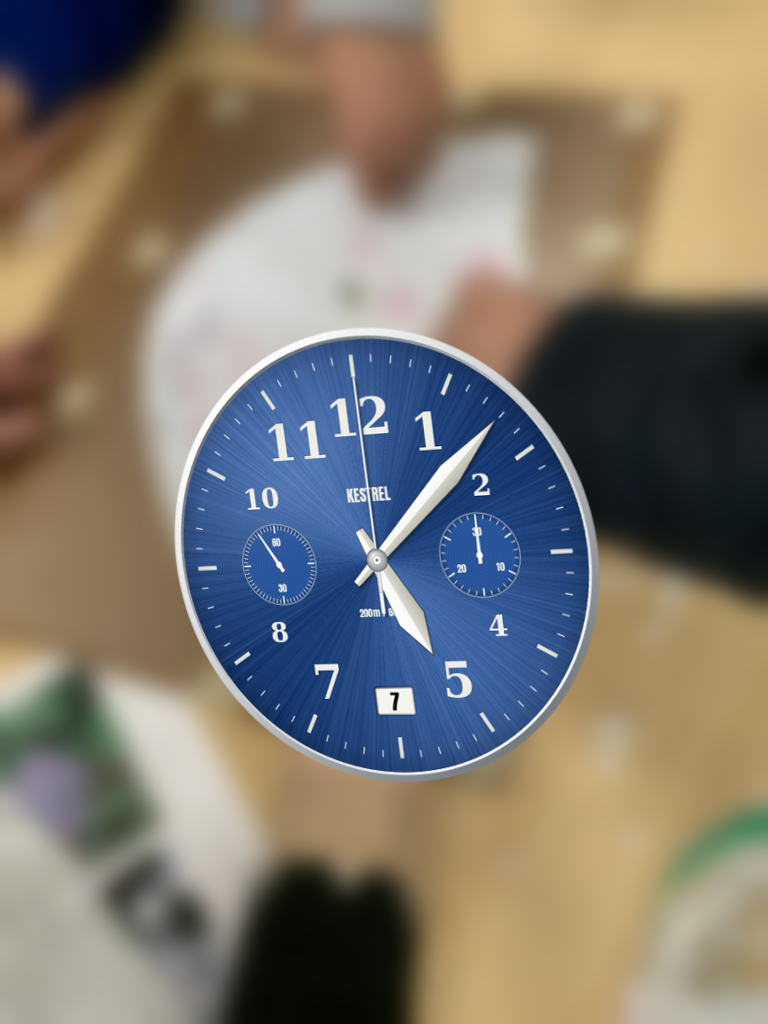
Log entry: 5h07m55s
